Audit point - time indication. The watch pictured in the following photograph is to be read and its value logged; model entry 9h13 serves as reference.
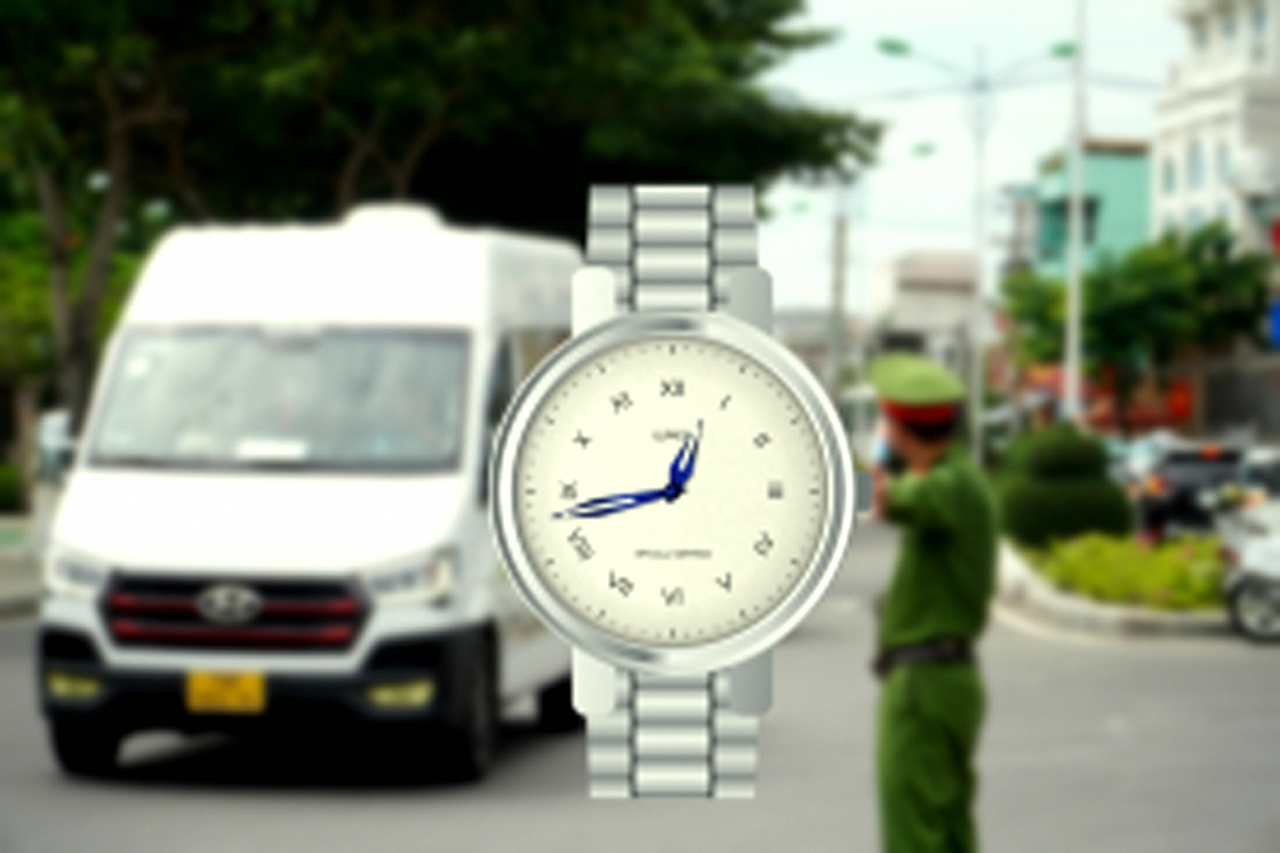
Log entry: 12h43
